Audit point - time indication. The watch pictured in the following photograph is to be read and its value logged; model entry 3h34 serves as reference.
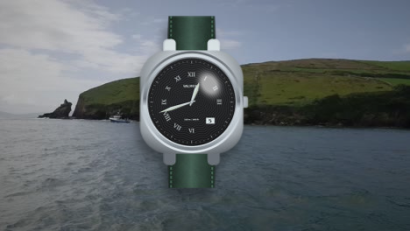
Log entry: 12h42
